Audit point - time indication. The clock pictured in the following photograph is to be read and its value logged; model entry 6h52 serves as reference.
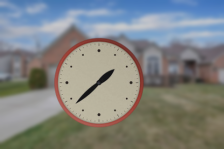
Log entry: 1h38
